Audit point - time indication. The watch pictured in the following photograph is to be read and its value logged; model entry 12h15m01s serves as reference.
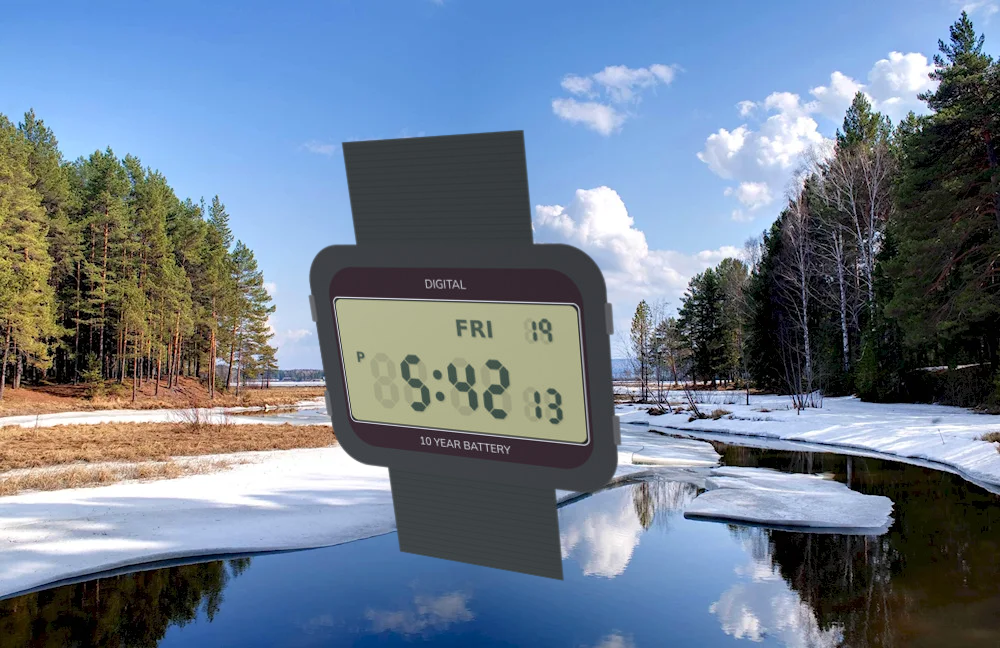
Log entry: 5h42m13s
